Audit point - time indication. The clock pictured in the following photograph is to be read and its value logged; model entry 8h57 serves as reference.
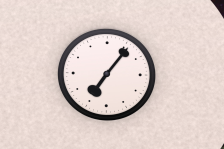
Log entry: 7h06
